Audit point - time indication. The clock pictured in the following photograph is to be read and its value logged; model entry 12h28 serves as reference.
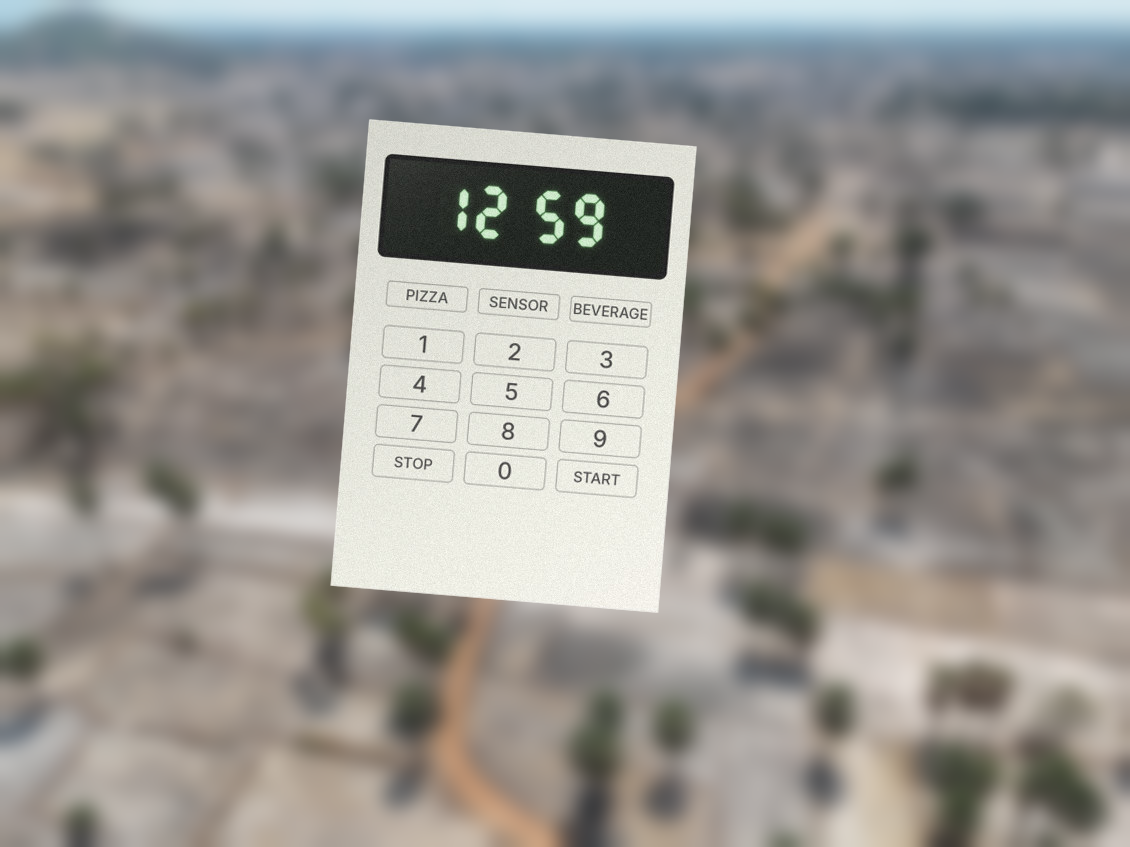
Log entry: 12h59
